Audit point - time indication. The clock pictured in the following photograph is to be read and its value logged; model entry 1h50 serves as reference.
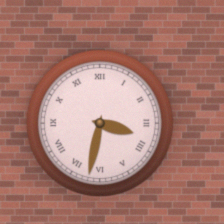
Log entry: 3h32
